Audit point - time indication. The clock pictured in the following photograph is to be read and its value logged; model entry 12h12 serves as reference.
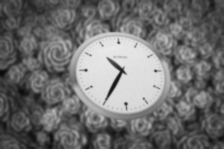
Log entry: 10h35
